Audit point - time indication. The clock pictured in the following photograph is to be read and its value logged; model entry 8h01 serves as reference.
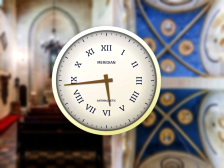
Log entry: 5h44
